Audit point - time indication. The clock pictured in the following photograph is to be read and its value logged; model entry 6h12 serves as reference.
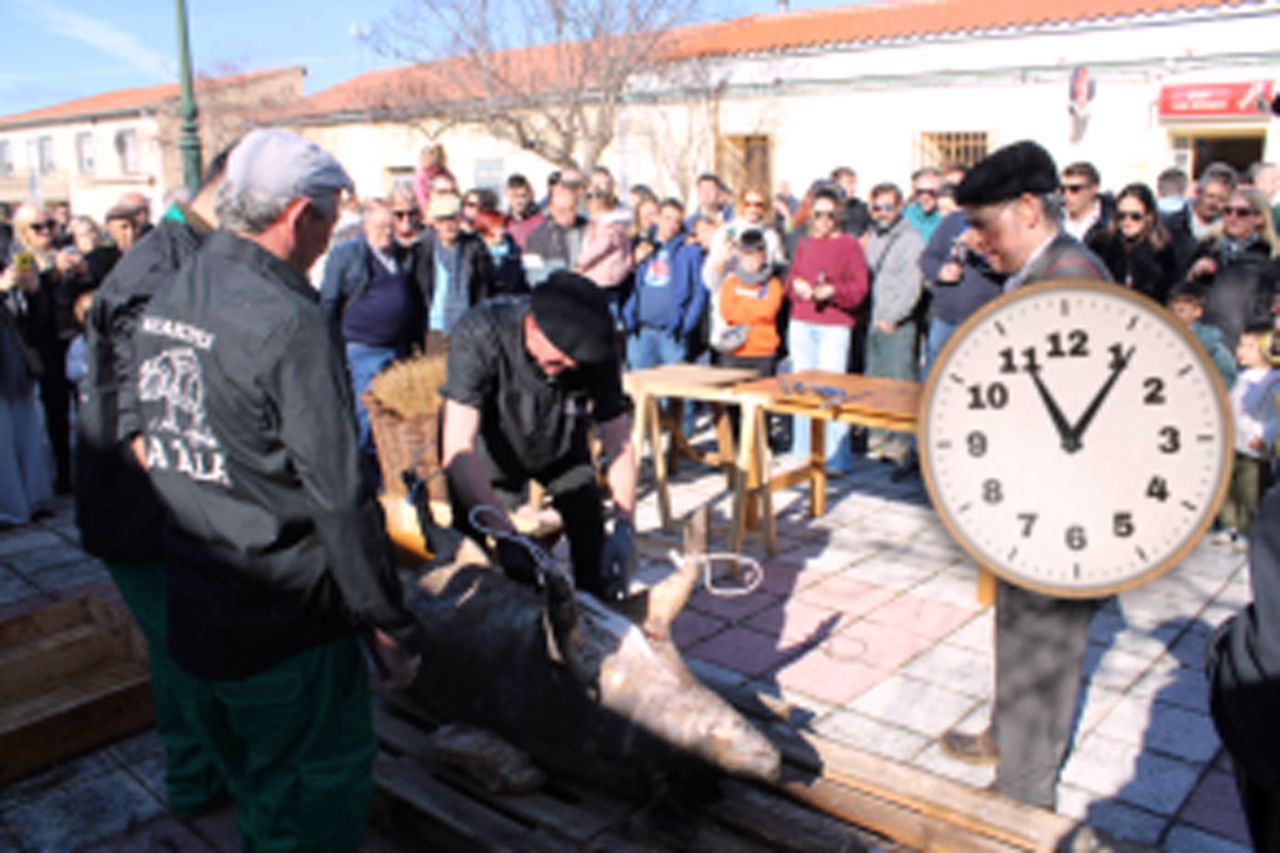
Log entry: 11h06
